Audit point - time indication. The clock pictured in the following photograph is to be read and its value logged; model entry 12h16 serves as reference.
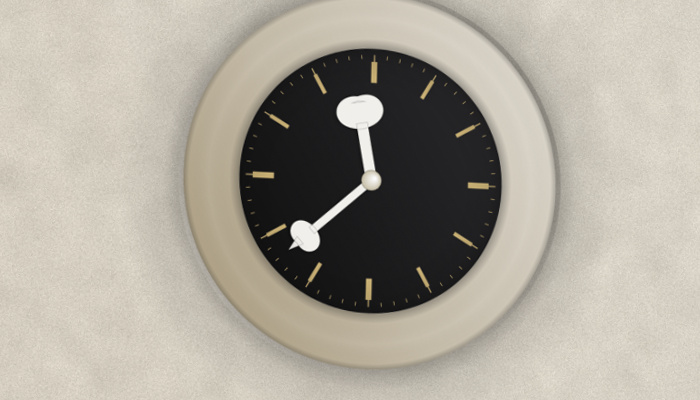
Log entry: 11h38
